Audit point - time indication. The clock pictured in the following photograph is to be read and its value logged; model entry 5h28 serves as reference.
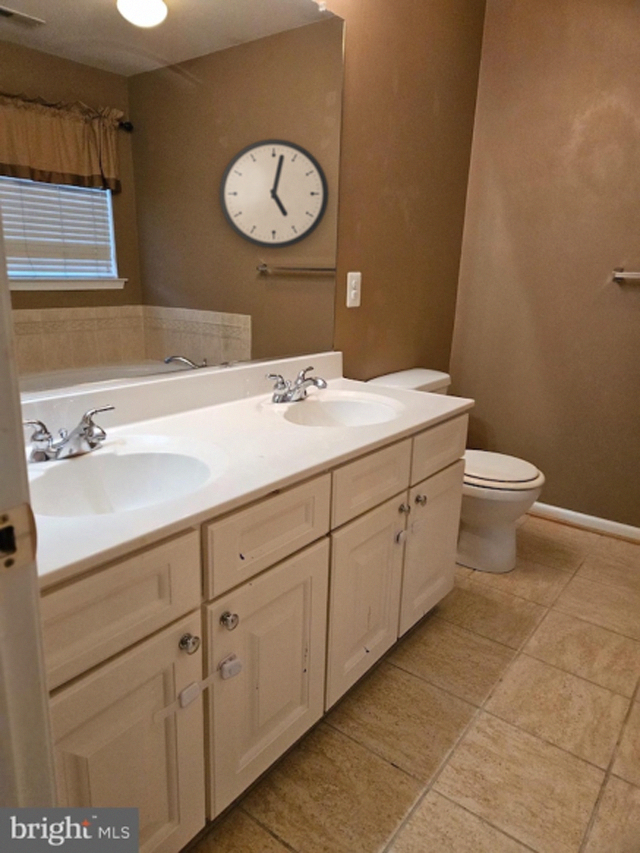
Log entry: 5h02
